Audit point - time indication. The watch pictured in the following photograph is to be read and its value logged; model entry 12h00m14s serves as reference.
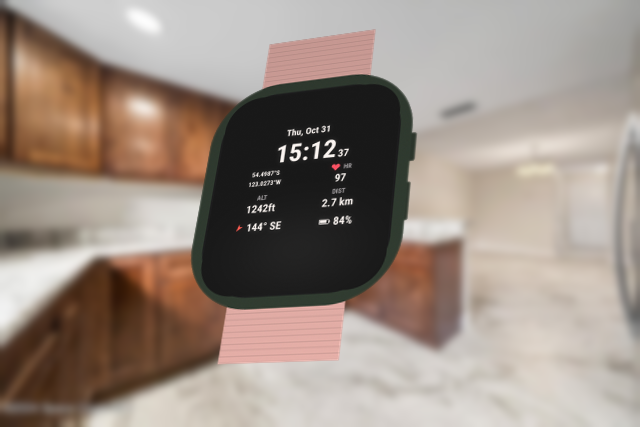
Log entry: 15h12m37s
